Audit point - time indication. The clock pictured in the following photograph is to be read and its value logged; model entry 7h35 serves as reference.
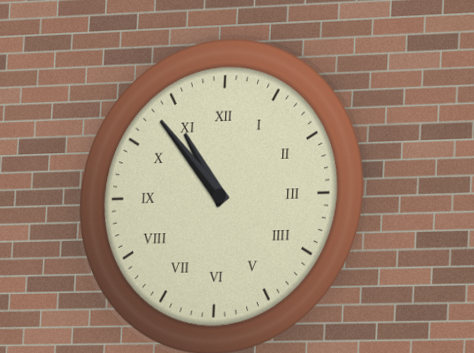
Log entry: 10h53
